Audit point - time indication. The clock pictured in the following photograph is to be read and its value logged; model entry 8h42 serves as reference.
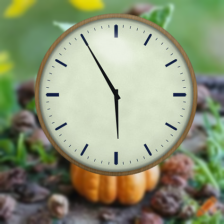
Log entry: 5h55
